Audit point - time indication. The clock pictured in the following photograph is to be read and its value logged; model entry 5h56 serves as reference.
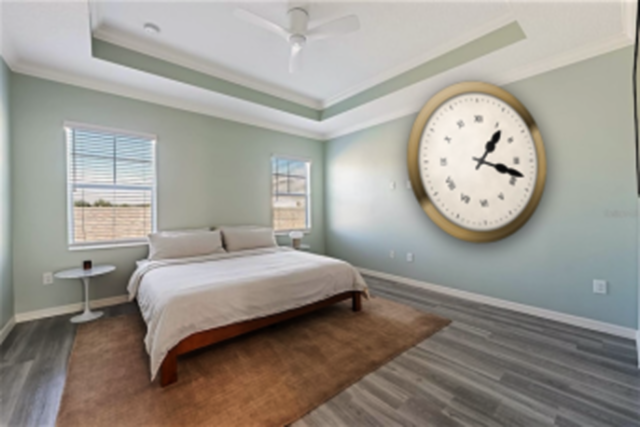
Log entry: 1h18
